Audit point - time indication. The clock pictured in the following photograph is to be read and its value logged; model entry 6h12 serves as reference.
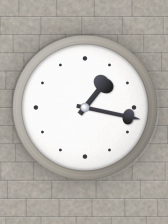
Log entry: 1h17
